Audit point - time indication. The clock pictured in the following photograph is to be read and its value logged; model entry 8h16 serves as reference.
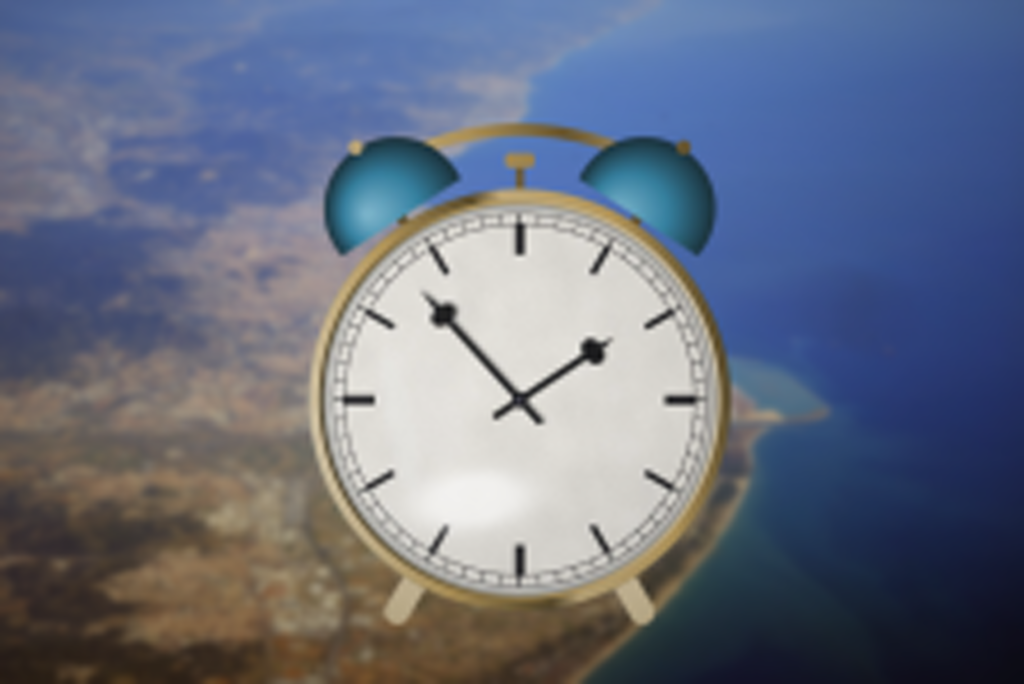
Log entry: 1h53
